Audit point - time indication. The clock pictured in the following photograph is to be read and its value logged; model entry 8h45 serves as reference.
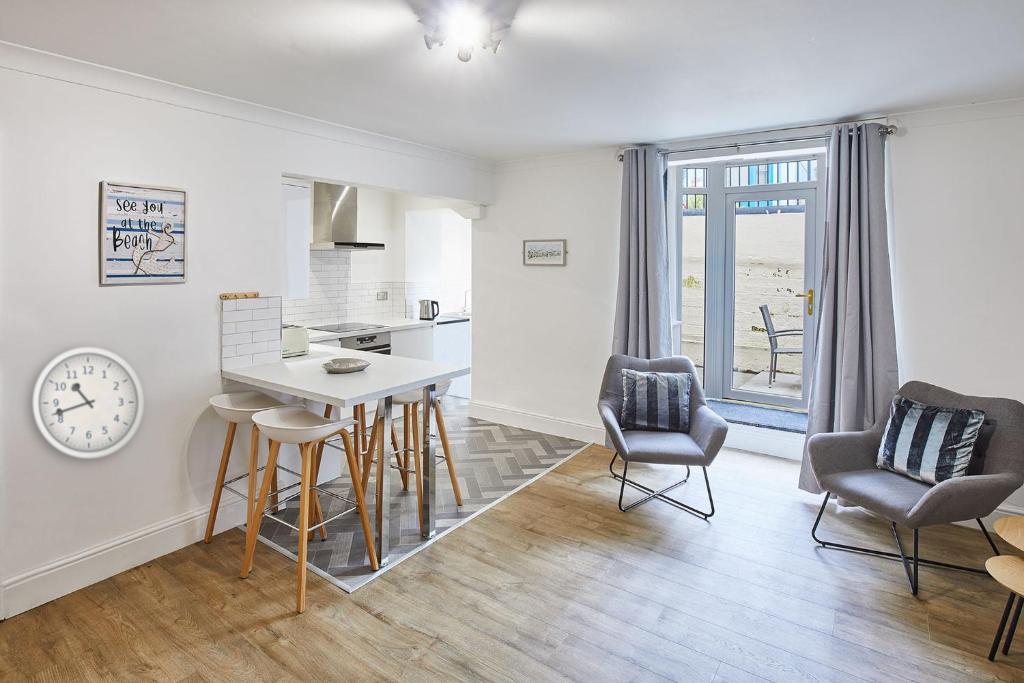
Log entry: 10h42
